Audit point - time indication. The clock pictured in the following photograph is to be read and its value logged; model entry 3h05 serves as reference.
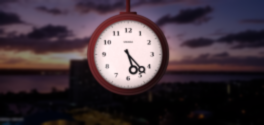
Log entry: 5h23
